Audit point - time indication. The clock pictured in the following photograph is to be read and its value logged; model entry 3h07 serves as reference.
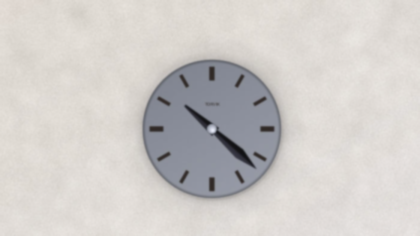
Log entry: 10h22
